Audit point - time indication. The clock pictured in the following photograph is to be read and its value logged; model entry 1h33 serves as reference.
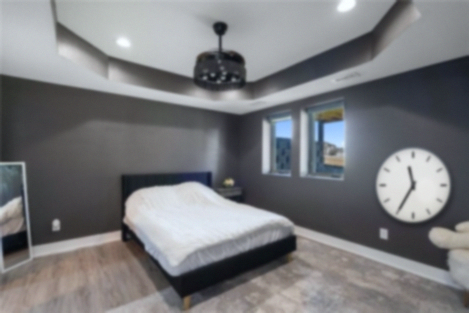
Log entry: 11h35
